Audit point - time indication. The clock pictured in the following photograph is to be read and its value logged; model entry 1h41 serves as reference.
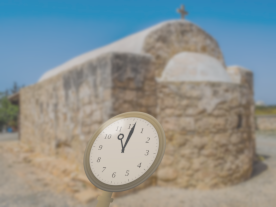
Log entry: 11h01
